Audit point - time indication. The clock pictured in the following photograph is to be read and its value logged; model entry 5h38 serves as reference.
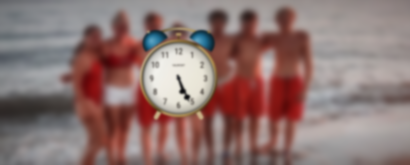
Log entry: 5h26
